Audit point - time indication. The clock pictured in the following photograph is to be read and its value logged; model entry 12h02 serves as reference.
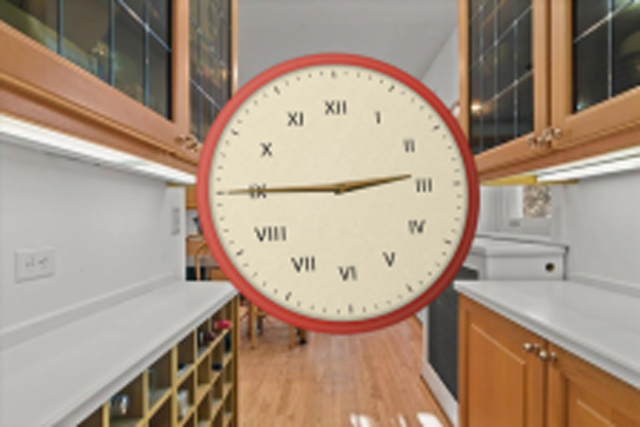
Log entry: 2h45
